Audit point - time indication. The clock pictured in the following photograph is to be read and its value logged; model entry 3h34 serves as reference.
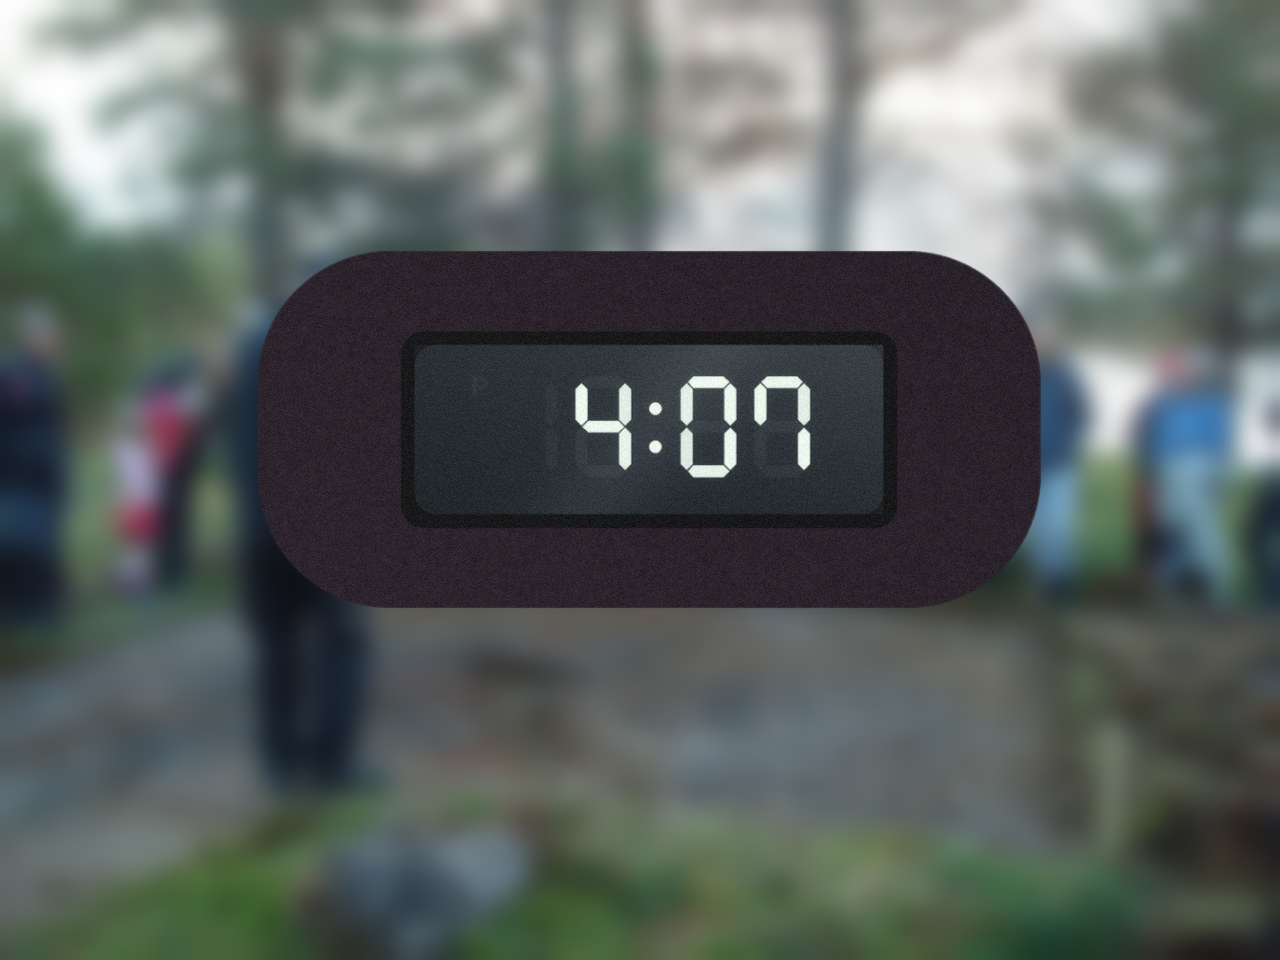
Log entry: 4h07
